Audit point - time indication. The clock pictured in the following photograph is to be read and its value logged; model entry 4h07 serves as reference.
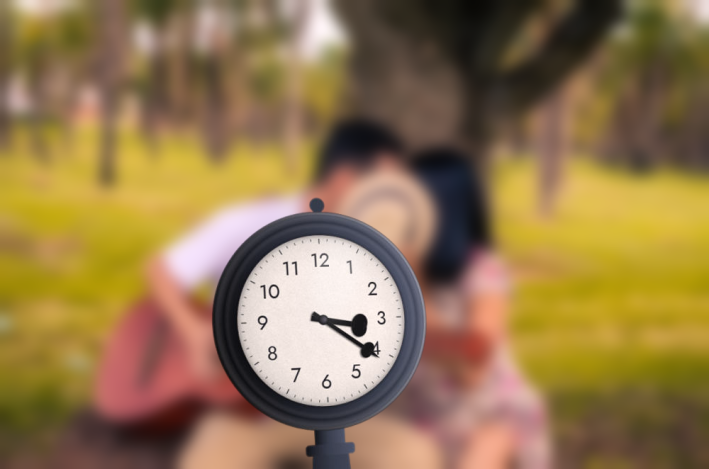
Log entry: 3h21
